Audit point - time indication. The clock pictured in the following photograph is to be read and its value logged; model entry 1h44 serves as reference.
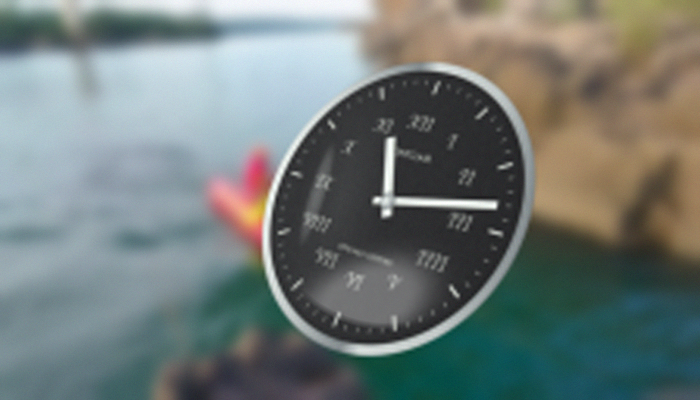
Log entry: 11h13
